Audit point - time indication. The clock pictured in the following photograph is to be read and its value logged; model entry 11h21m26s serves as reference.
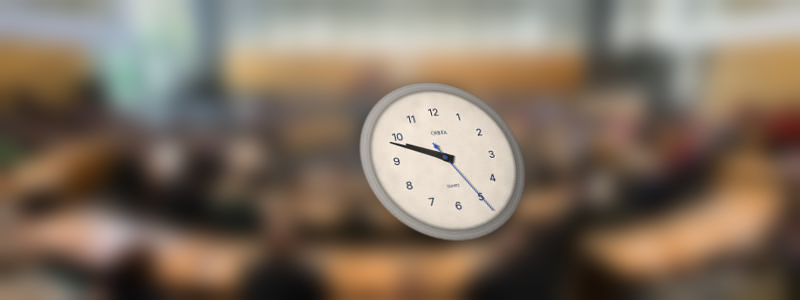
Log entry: 9h48m25s
